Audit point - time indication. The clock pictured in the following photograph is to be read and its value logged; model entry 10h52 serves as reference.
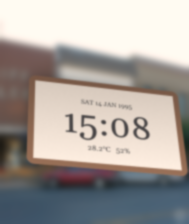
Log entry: 15h08
